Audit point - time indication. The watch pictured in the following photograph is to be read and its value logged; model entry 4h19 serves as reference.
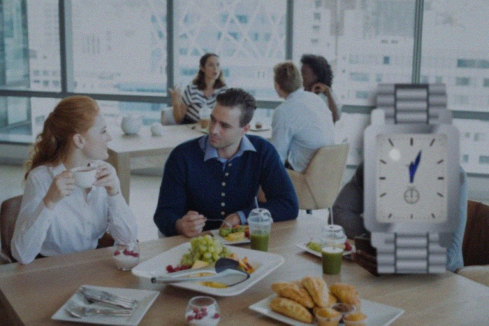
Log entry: 12h03
